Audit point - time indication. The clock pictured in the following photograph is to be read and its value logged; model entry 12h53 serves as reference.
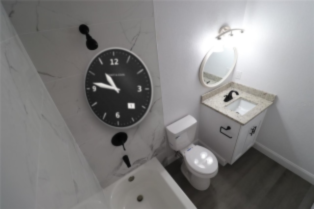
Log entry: 10h47
